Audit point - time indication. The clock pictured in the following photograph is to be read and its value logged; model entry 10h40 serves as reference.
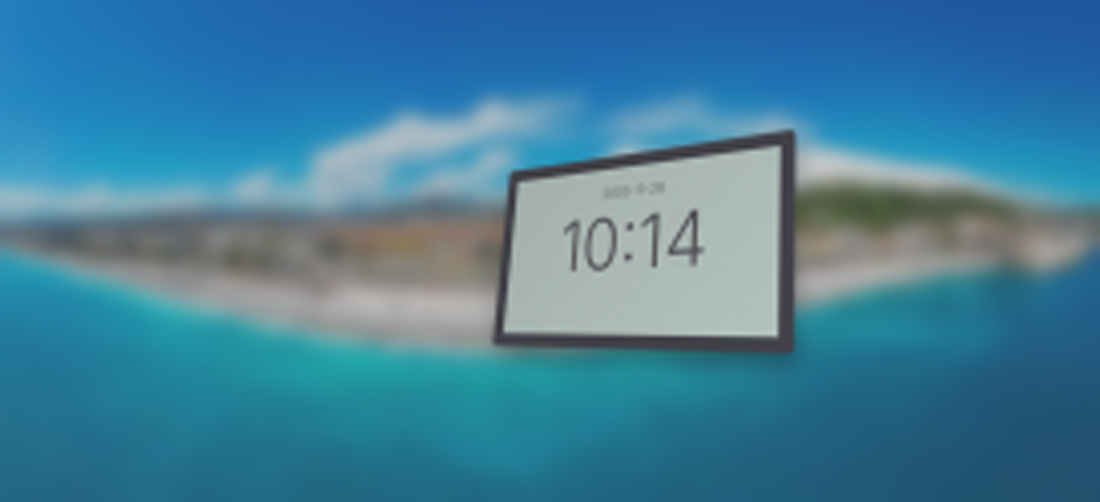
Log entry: 10h14
